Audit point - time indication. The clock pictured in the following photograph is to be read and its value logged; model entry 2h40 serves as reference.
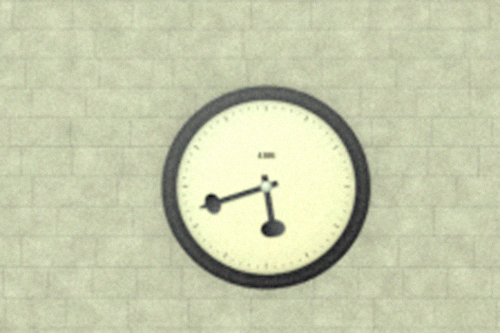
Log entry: 5h42
